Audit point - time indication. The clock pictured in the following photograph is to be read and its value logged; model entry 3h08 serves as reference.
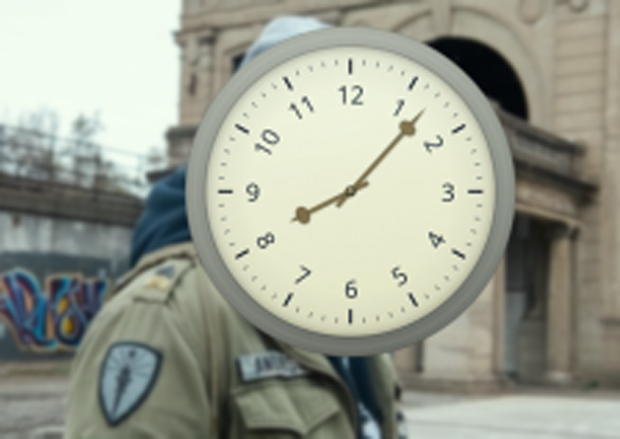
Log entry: 8h07
